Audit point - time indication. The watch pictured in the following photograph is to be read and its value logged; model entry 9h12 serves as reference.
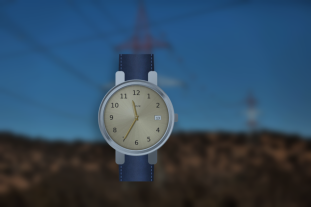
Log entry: 11h35
